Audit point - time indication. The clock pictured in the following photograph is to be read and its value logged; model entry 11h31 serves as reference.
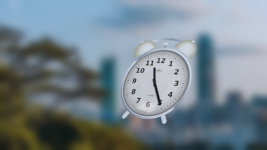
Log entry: 11h25
